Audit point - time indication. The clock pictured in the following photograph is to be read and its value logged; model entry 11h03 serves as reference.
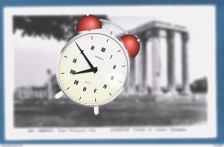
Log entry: 7h50
